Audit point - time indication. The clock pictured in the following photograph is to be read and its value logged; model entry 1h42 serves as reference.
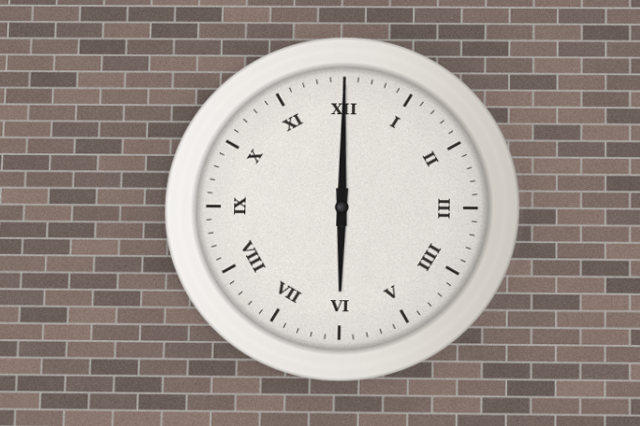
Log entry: 6h00
